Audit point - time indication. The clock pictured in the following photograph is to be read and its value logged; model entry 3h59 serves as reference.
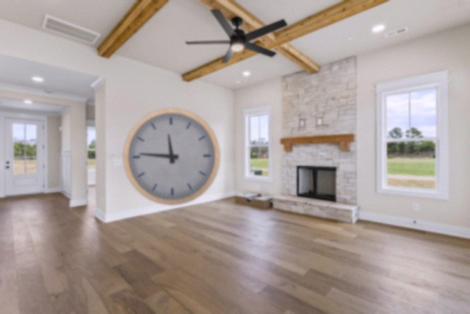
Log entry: 11h46
